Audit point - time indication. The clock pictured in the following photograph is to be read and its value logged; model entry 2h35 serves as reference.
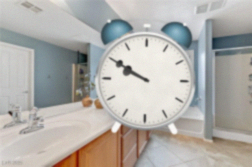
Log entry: 9h50
